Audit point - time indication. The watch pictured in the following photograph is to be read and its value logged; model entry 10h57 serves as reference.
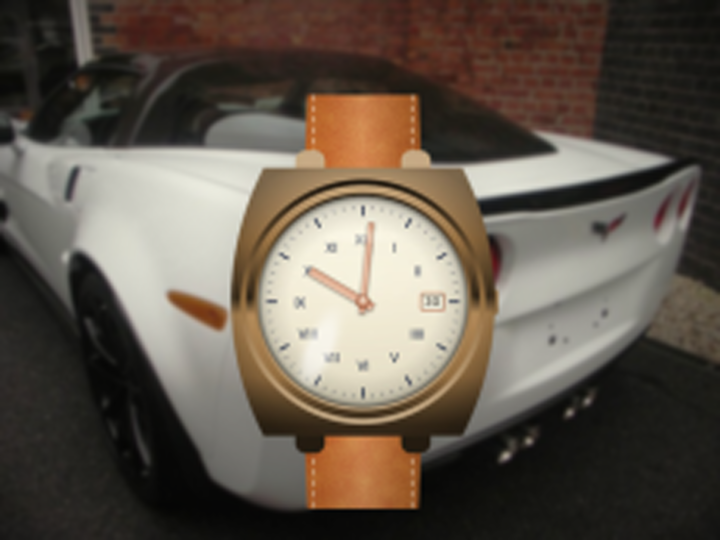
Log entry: 10h01
